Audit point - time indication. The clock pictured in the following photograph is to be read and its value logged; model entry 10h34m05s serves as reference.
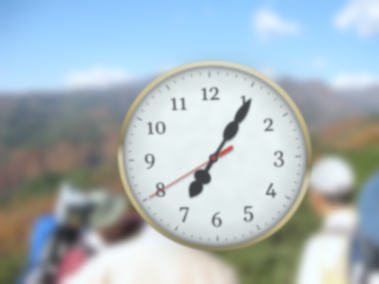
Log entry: 7h05m40s
